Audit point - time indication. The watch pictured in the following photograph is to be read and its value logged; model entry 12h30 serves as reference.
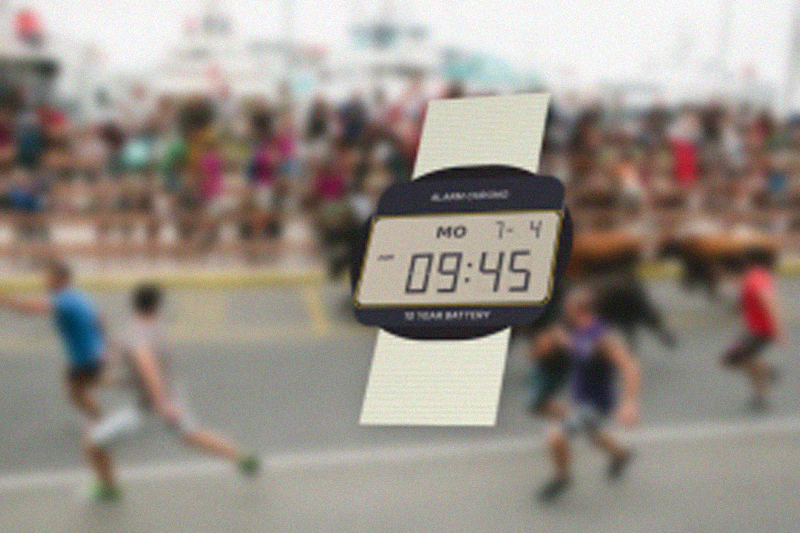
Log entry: 9h45
